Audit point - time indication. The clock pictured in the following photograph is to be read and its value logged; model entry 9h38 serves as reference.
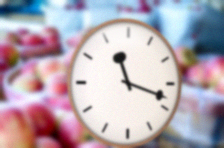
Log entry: 11h18
